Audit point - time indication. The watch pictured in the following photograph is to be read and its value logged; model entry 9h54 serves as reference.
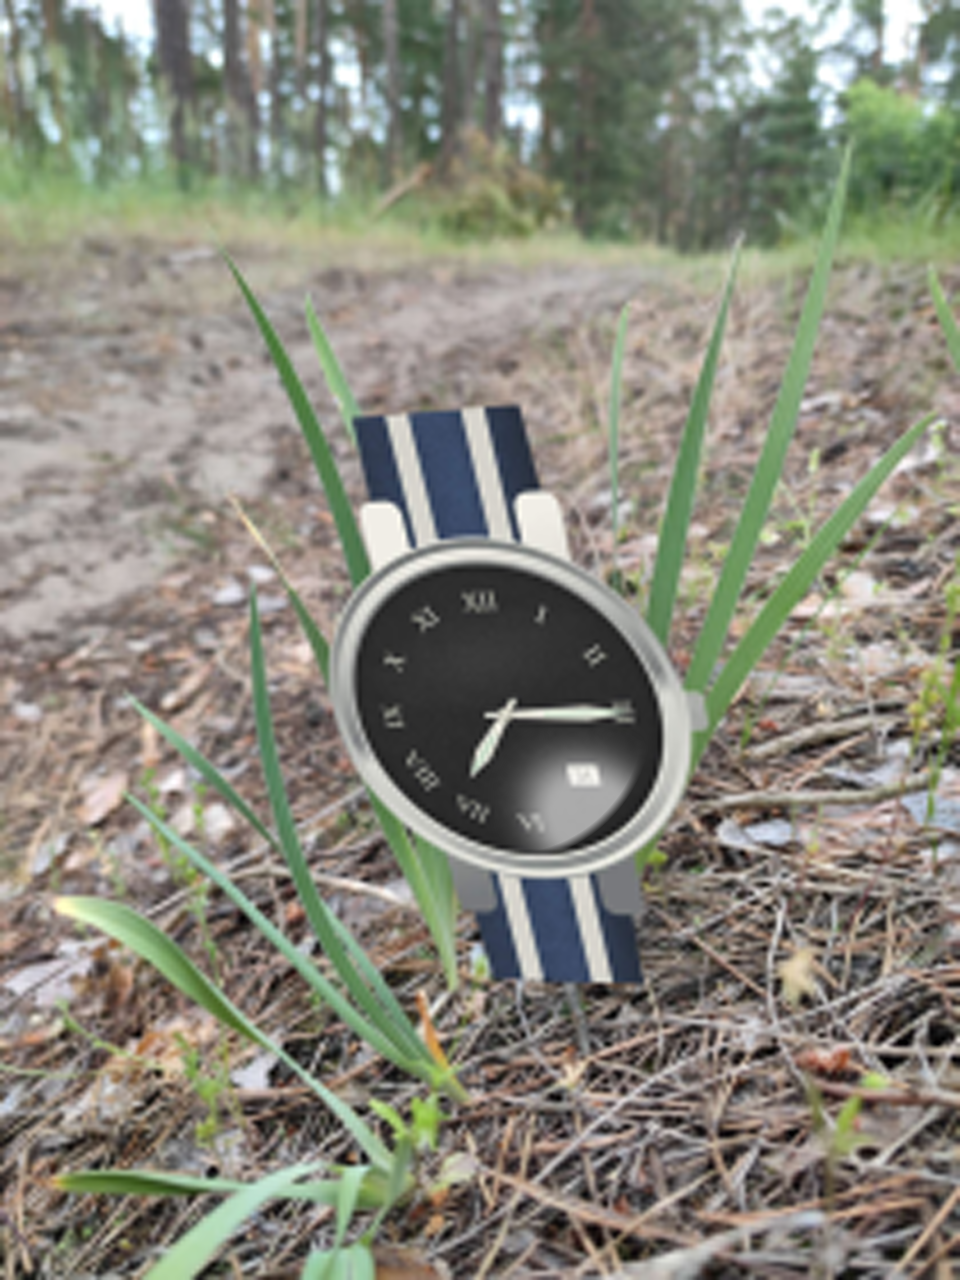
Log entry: 7h15
